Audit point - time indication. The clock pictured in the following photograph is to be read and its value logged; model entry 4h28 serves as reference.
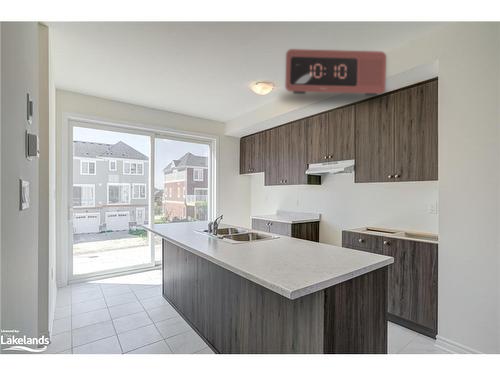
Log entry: 10h10
